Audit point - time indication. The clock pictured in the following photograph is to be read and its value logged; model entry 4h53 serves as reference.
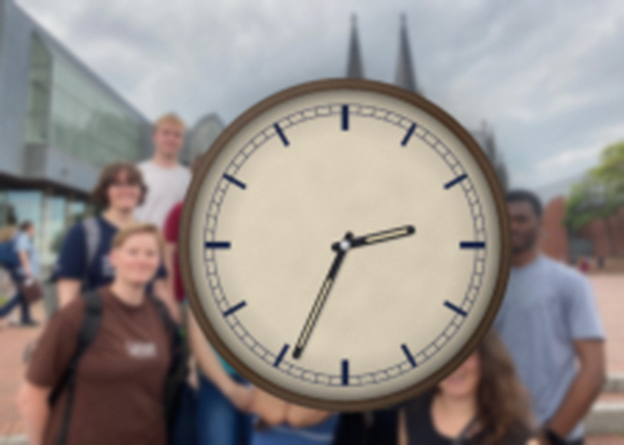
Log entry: 2h34
